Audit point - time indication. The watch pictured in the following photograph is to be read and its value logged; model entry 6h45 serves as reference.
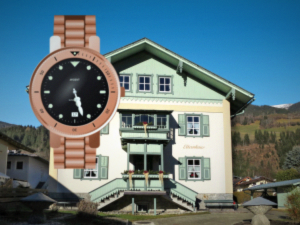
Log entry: 5h27
